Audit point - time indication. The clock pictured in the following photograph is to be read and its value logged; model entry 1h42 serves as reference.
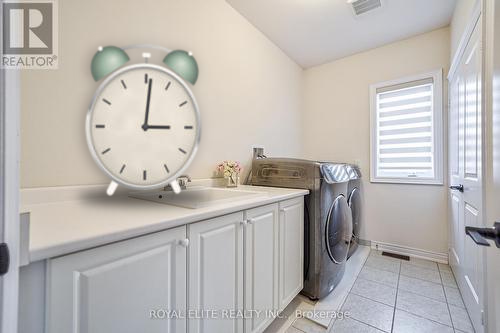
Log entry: 3h01
